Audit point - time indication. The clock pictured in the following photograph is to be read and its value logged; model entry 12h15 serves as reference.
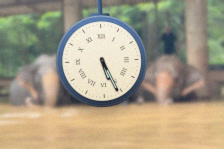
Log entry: 5h26
